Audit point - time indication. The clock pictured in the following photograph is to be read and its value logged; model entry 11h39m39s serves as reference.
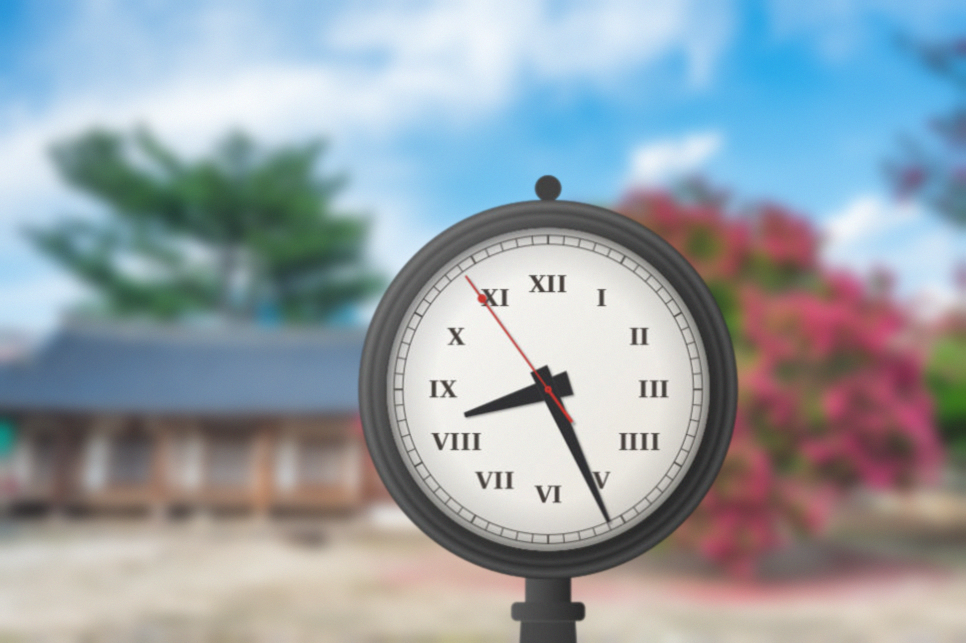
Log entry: 8h25m54s
